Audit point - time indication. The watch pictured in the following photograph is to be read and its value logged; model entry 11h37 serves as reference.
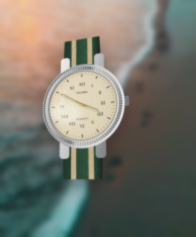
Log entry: 3h50
